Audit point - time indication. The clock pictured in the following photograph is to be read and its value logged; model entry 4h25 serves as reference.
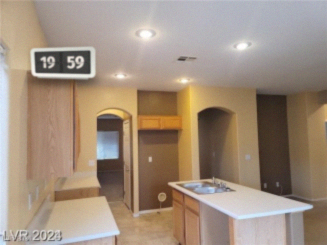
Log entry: 19h59
